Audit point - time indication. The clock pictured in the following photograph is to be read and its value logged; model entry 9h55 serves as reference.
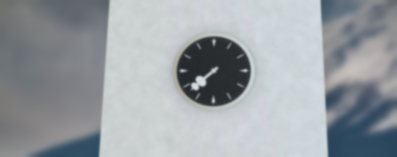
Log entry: 7h38
